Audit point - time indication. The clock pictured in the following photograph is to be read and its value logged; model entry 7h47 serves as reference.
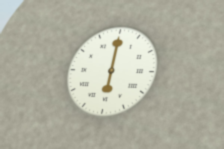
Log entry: 6h00
